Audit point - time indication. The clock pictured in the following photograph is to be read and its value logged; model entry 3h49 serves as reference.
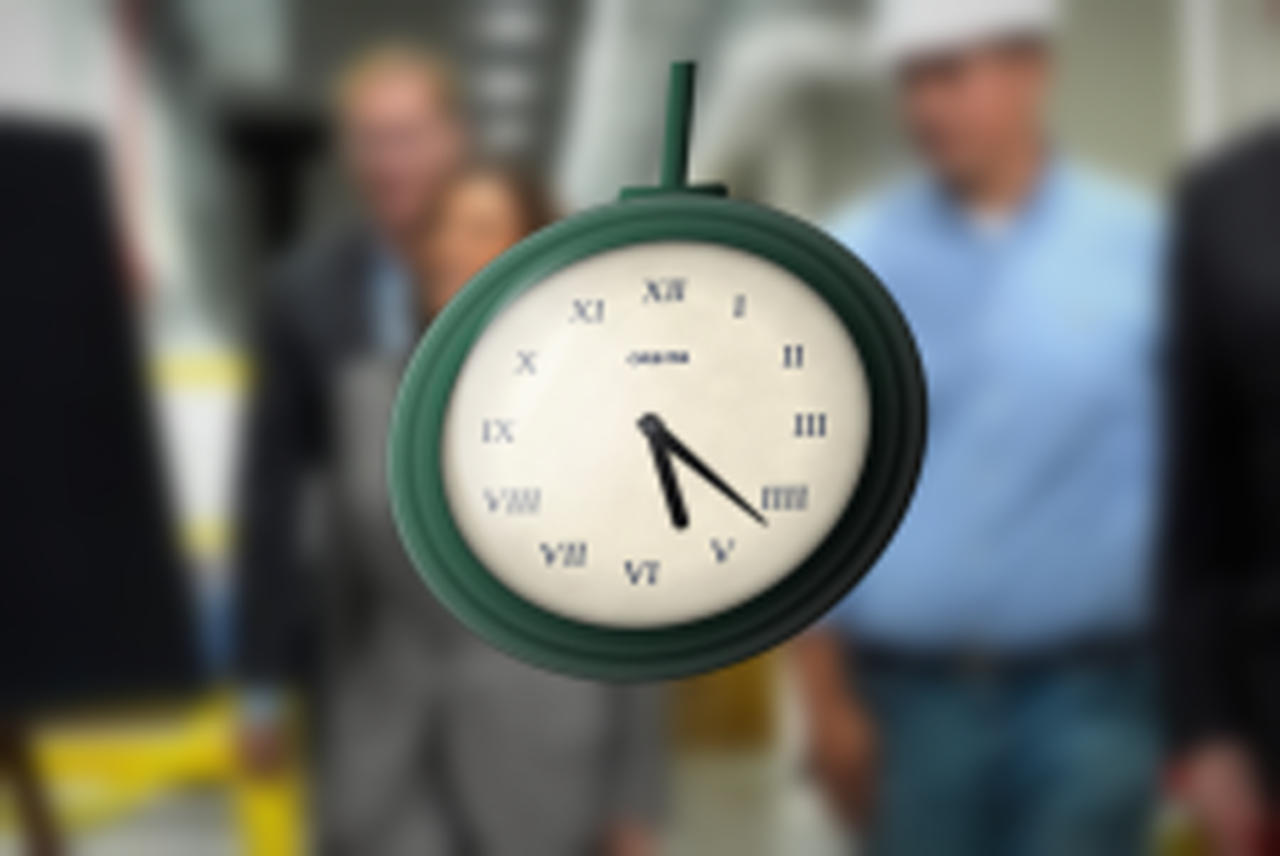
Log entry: 5h22
